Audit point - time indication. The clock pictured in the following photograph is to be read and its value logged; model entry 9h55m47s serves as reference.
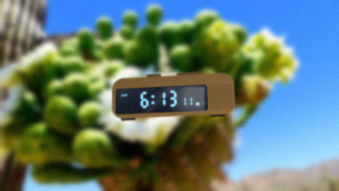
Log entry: 6h13m11s
